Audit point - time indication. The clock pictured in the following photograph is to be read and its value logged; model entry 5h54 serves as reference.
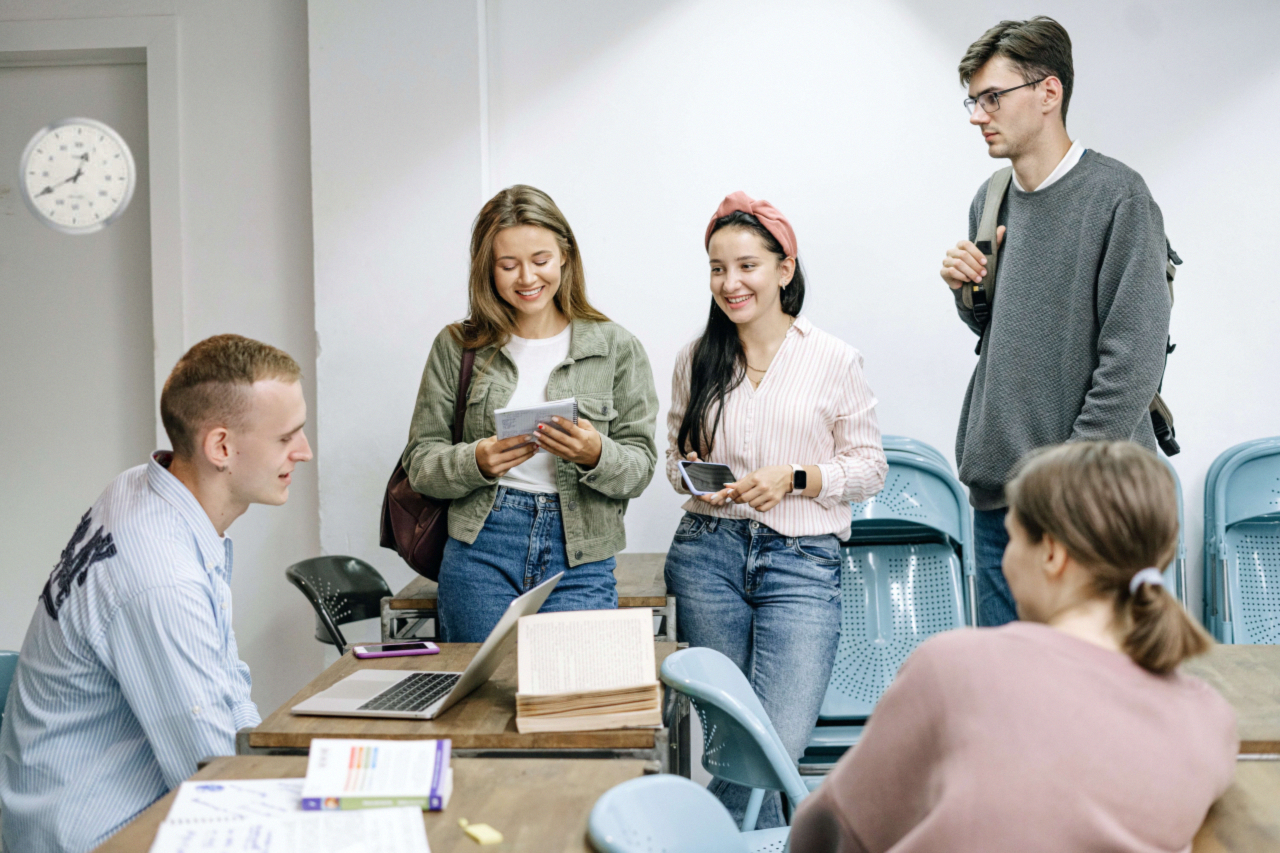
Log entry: 12h40
